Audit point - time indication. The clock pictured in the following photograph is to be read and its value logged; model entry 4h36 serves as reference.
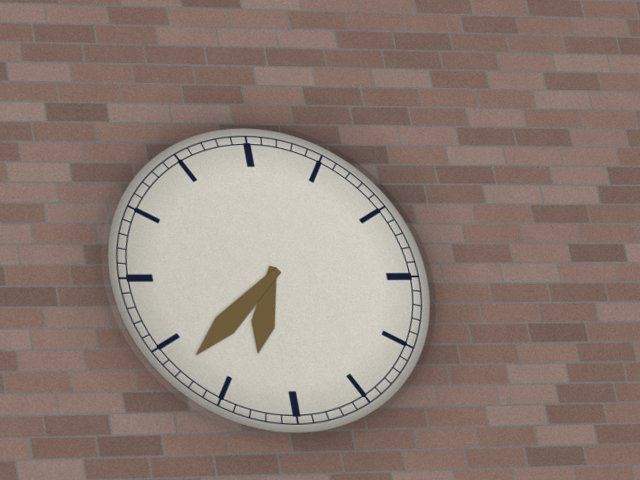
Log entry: 6h38
